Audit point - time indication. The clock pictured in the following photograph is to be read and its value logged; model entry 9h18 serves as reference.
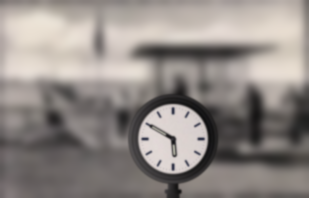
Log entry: 5h50
